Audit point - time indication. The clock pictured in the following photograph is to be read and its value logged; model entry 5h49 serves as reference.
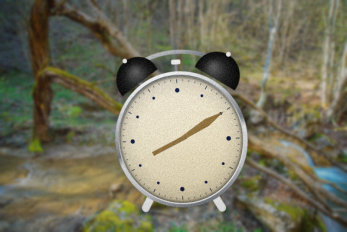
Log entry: 8h10
